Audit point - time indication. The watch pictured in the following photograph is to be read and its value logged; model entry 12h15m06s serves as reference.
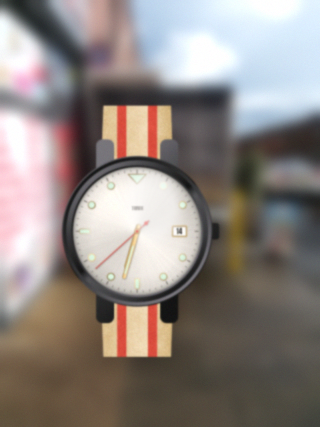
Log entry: 6h32m38s
